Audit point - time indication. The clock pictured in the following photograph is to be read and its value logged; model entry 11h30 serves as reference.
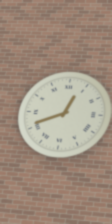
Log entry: 12h41
